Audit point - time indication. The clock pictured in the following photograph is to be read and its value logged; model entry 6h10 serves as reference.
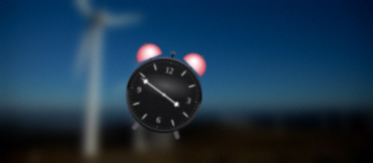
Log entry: 3h49
